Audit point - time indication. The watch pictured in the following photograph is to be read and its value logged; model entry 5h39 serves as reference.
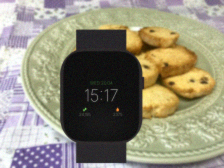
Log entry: 15h17
